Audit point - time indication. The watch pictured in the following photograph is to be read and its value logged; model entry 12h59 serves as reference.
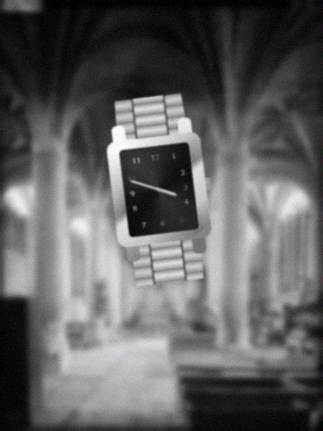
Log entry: 3h49
